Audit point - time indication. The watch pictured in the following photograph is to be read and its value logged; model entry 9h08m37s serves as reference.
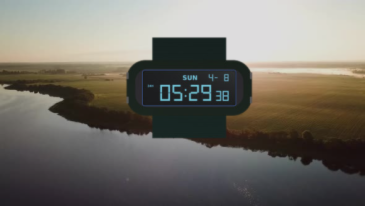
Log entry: 5h29m38s
